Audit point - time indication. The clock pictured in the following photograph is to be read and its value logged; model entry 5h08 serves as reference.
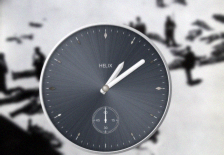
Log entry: 1h09
